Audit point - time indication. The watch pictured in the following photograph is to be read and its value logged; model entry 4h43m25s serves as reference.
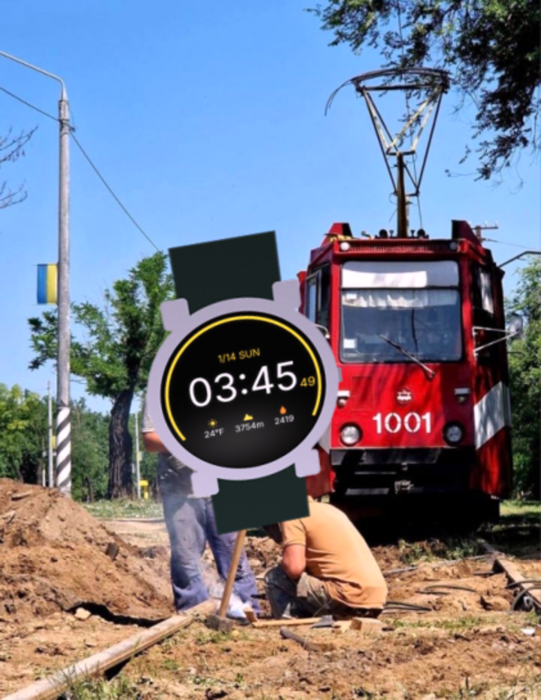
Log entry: 3h45m49s
